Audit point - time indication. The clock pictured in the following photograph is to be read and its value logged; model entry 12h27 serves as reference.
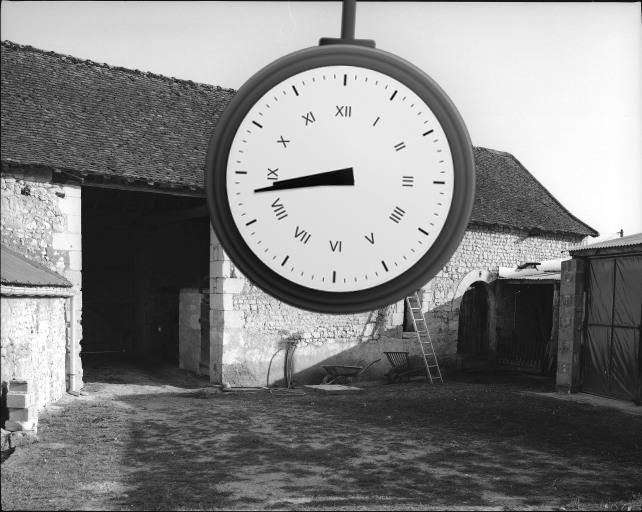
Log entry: 8h43
